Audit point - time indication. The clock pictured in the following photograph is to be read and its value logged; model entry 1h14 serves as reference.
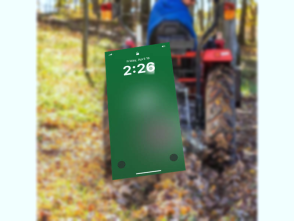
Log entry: 2h26
